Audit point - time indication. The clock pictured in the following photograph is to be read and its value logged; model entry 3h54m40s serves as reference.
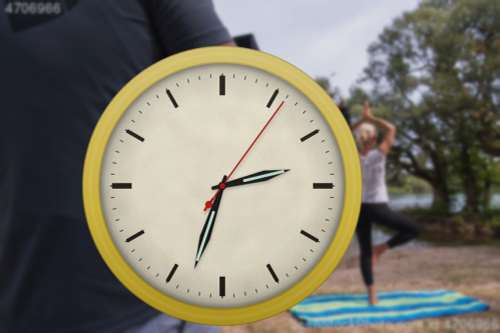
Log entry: 2h33m06s
